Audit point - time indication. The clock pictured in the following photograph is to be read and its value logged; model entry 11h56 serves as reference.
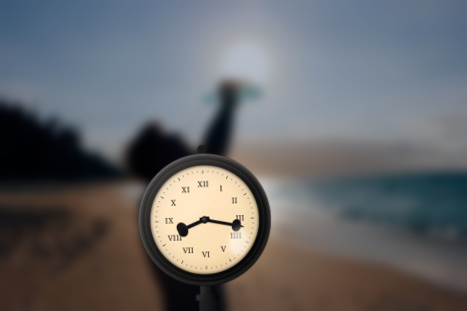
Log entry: 8h17
